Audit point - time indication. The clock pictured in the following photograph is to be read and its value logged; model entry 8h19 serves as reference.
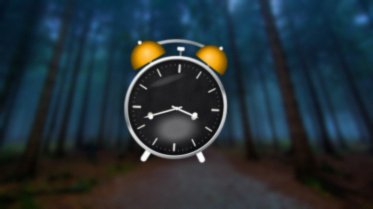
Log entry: 3h42
